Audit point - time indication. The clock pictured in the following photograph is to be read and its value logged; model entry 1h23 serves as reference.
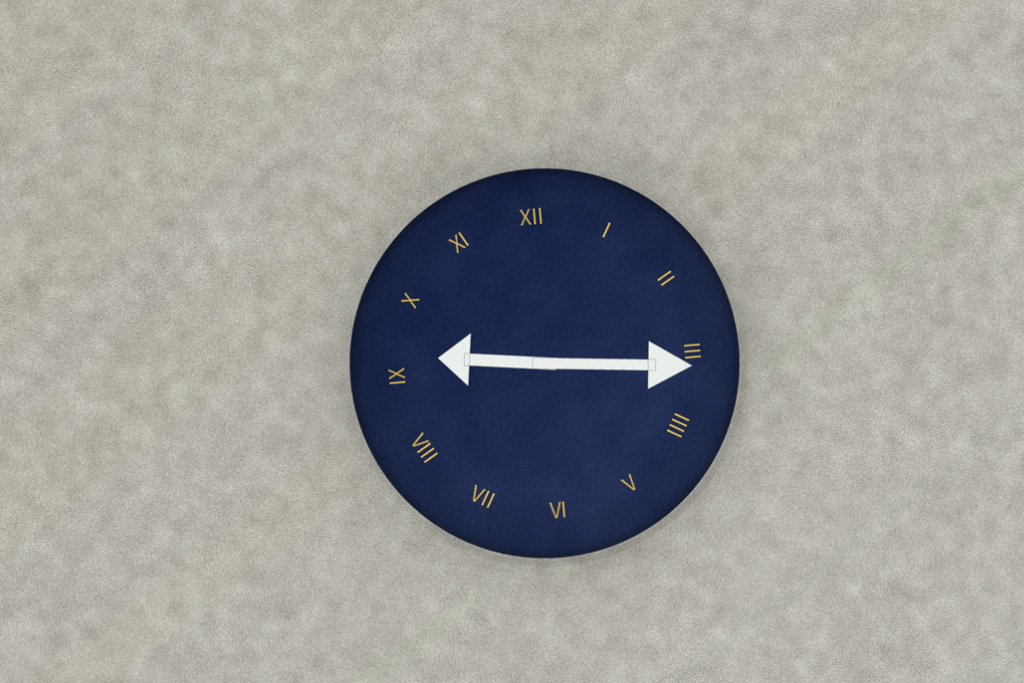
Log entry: 9h16
